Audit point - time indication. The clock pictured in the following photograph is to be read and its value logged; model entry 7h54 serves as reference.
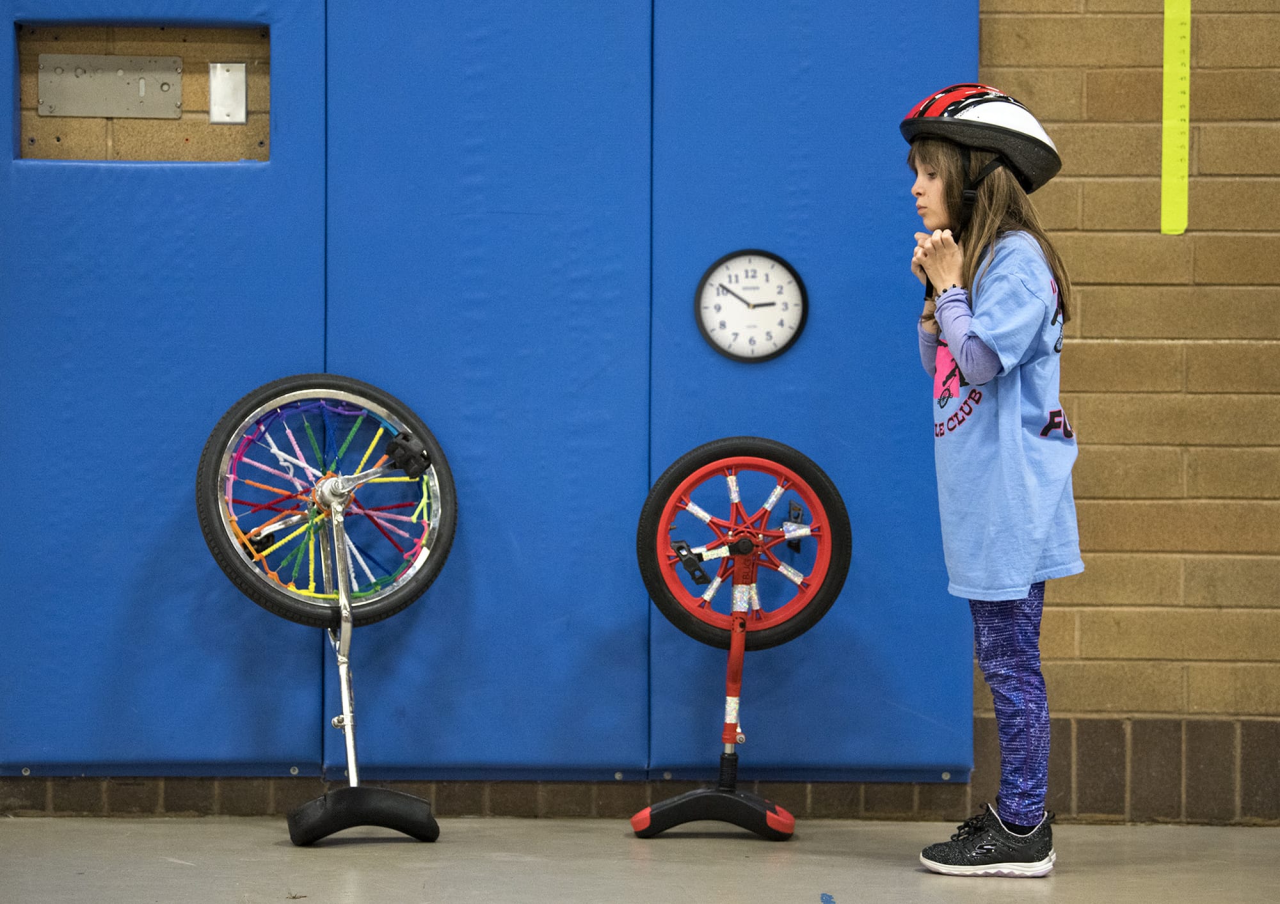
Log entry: 2h51
